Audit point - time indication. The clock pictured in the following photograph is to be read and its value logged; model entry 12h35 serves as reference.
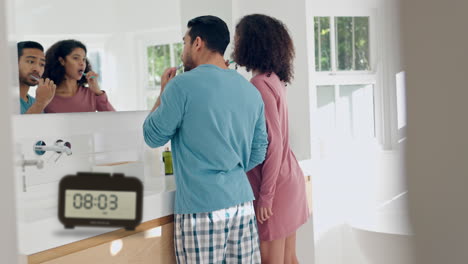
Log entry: 8h03
